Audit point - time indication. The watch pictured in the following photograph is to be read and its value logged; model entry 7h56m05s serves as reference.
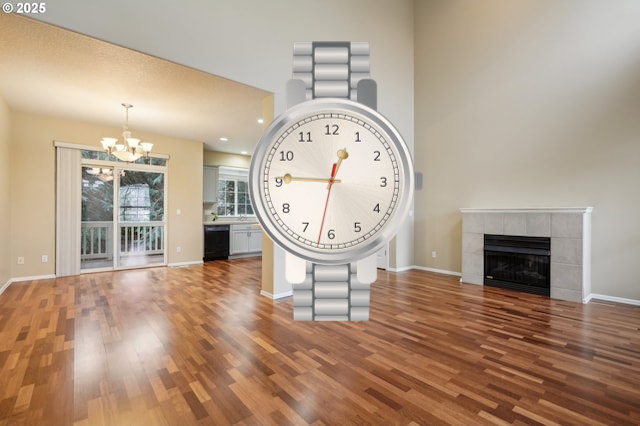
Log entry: 12h45m32s
